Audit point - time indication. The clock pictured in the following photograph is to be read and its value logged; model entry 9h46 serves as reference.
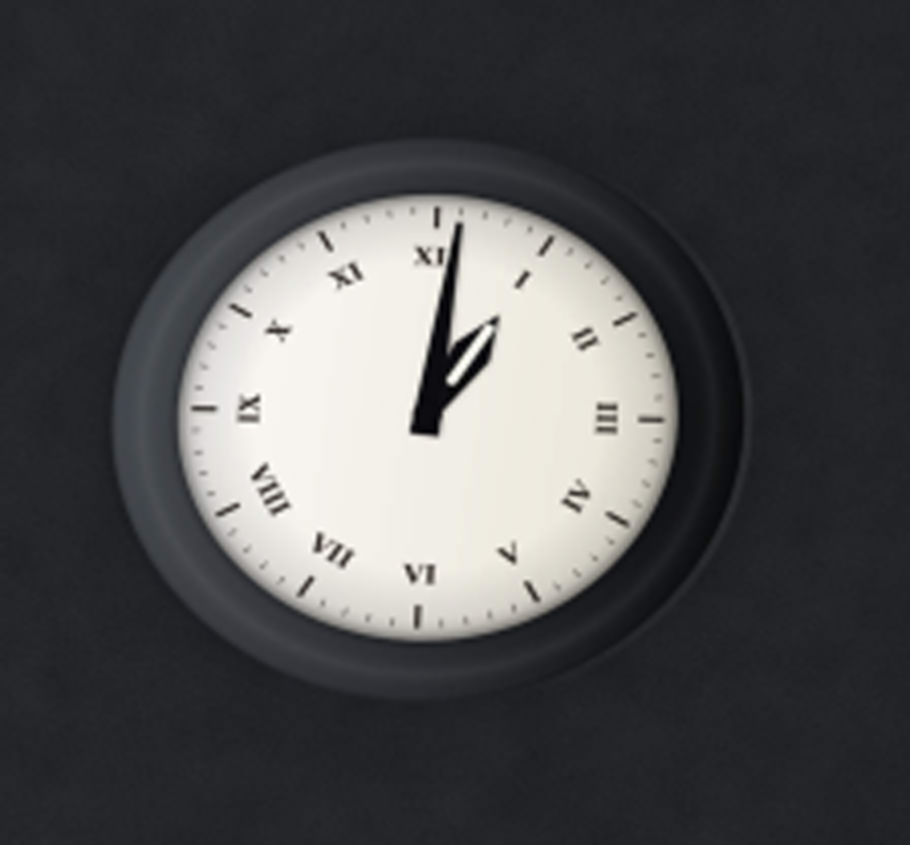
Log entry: 1h01
